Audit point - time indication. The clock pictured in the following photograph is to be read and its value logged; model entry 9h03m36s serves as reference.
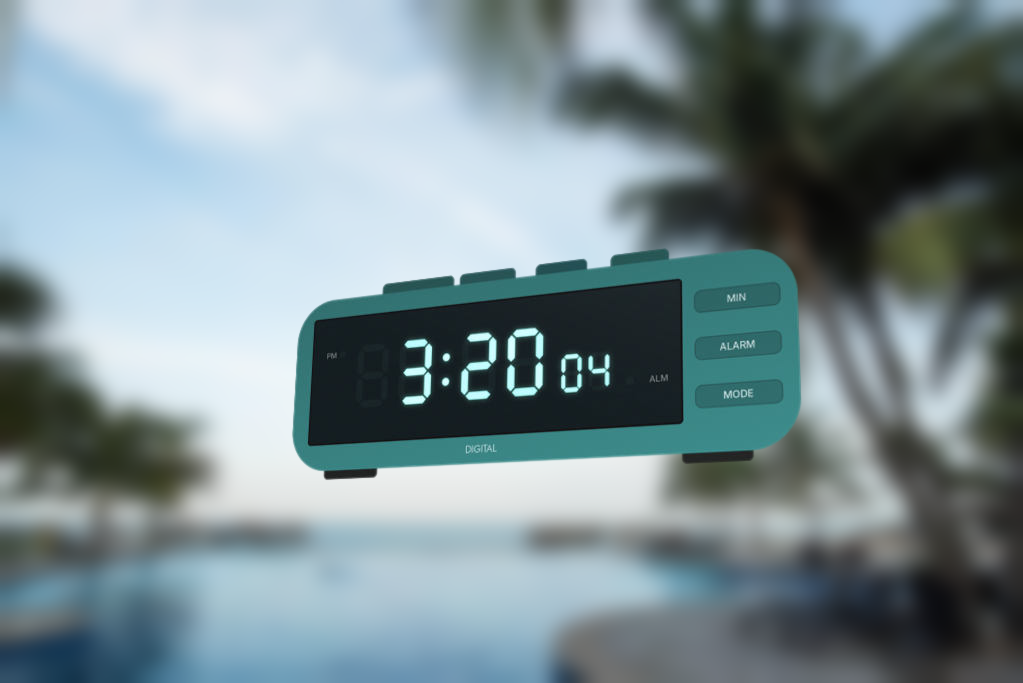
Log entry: 3h20m04s
